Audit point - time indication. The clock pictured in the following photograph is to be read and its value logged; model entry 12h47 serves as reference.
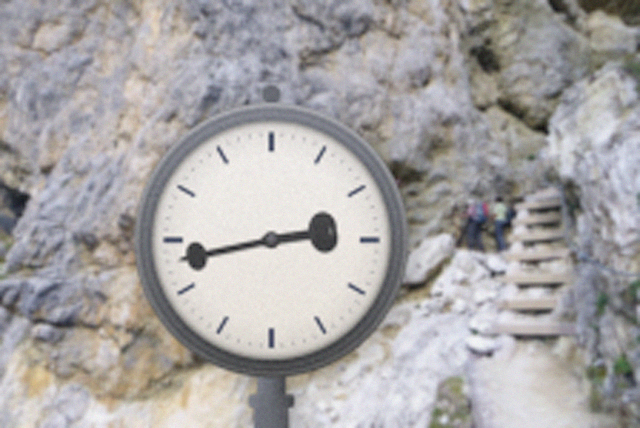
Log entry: 2h43
